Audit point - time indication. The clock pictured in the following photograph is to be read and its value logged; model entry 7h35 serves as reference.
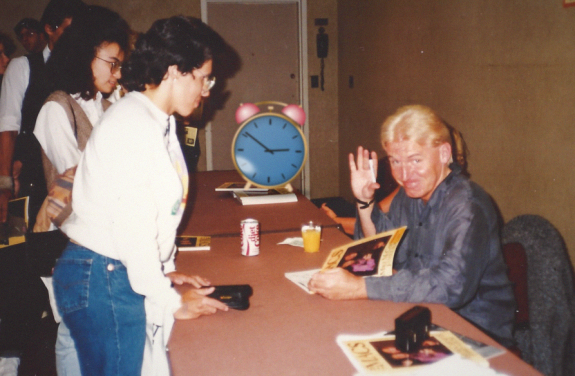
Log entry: 2h51
